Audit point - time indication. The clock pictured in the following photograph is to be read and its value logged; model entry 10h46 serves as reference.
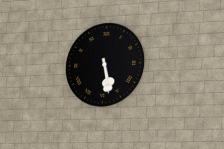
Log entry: 5h28
